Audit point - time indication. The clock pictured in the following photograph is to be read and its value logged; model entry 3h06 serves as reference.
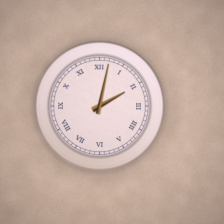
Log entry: 2h02
